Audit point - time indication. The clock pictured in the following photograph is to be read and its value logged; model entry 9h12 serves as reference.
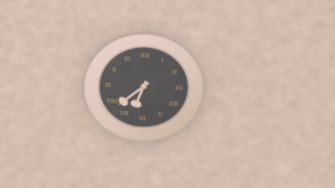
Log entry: 6h38
